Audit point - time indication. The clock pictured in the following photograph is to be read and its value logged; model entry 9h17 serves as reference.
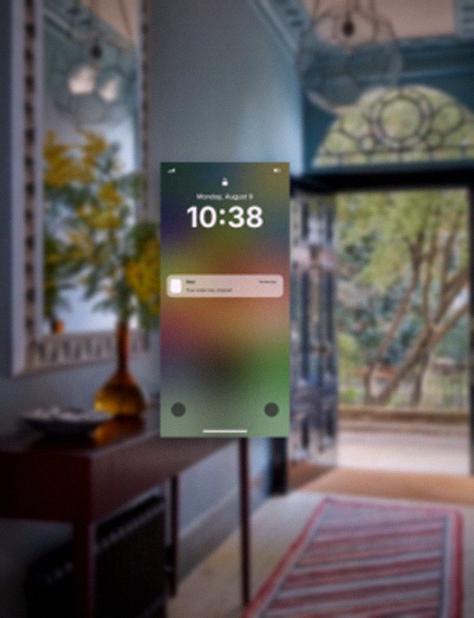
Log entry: 10h38
